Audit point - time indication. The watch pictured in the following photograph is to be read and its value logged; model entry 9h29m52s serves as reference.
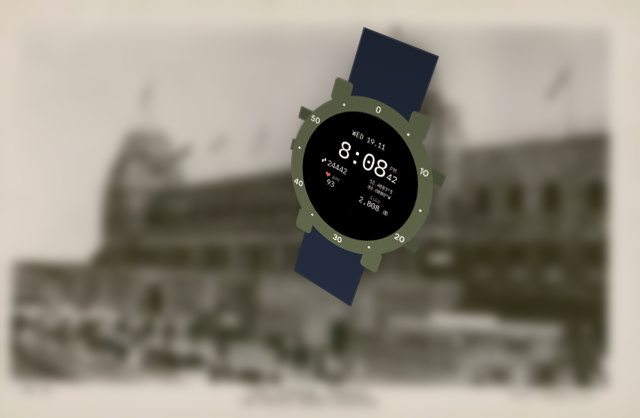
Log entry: 8h08m42s
